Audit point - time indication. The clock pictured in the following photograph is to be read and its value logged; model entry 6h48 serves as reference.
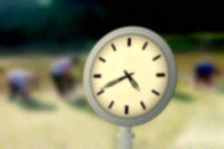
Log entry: 4h41
